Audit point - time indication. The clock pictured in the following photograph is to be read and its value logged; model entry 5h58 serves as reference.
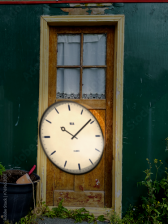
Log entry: 10h09
